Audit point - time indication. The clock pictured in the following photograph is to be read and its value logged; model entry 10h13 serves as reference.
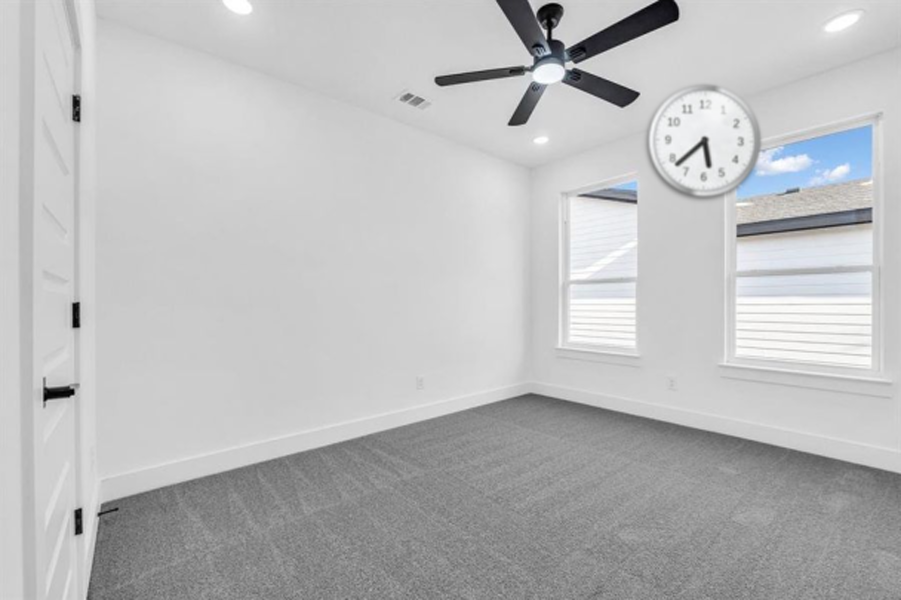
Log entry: 5h38
